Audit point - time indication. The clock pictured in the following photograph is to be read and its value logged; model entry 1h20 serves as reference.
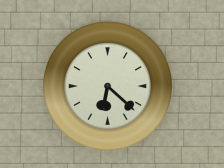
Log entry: 6h22
